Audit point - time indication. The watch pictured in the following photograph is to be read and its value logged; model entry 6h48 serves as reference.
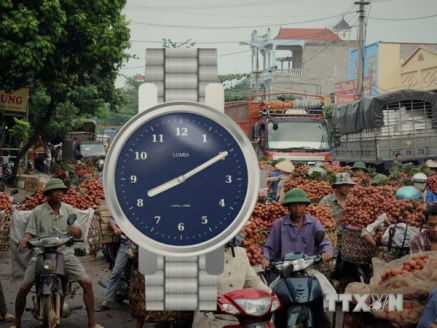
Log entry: 8h10
